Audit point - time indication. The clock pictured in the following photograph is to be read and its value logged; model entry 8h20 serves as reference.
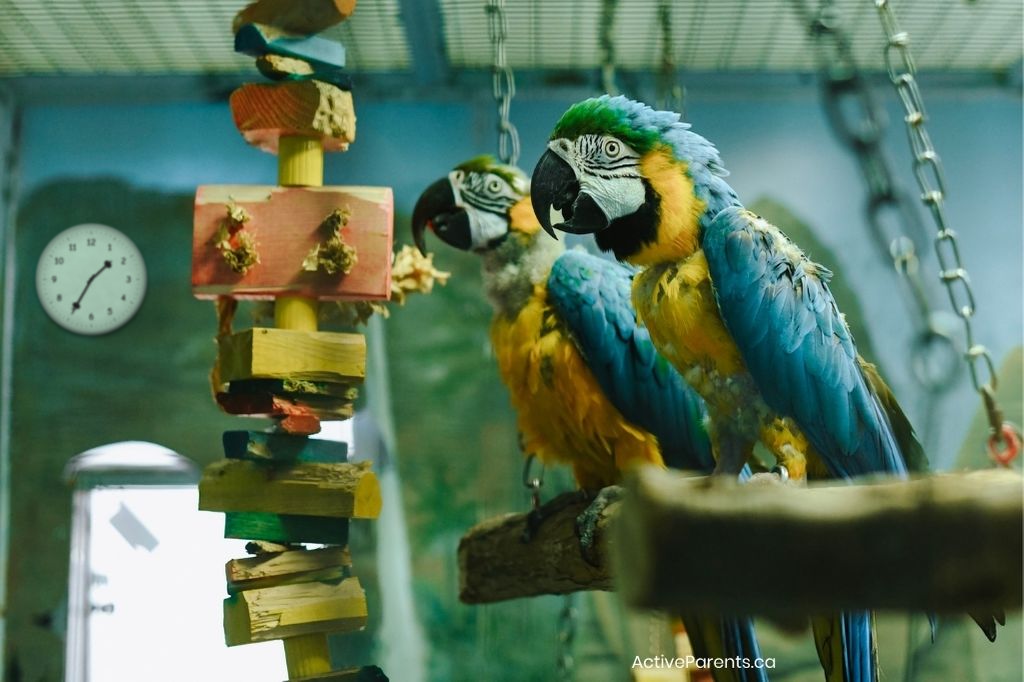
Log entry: 1h35
